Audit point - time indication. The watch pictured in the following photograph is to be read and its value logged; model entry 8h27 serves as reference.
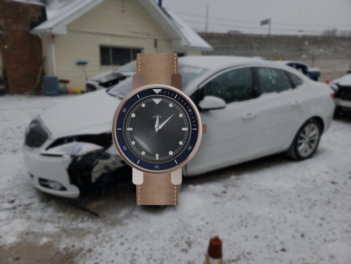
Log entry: 12h08
